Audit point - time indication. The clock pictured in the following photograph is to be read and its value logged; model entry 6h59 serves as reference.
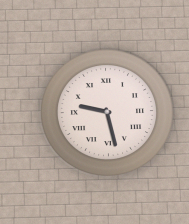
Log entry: 9h28
